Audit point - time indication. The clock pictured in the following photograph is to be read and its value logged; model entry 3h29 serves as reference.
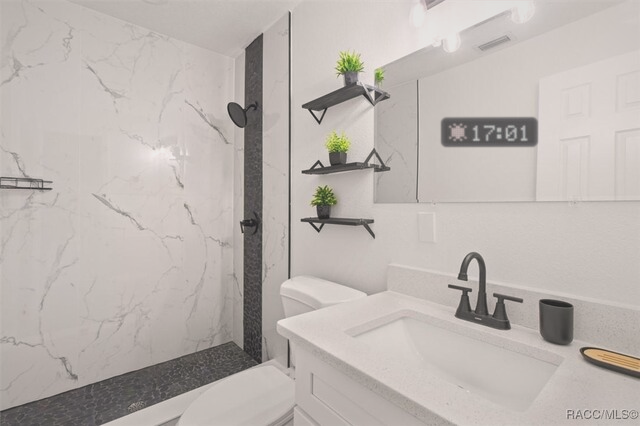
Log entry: 17h01
